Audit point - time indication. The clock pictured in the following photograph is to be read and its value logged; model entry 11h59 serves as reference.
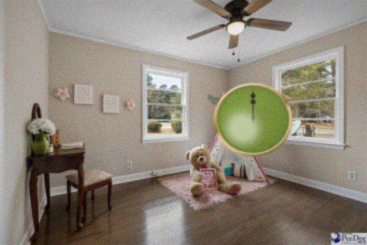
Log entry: 12h00
